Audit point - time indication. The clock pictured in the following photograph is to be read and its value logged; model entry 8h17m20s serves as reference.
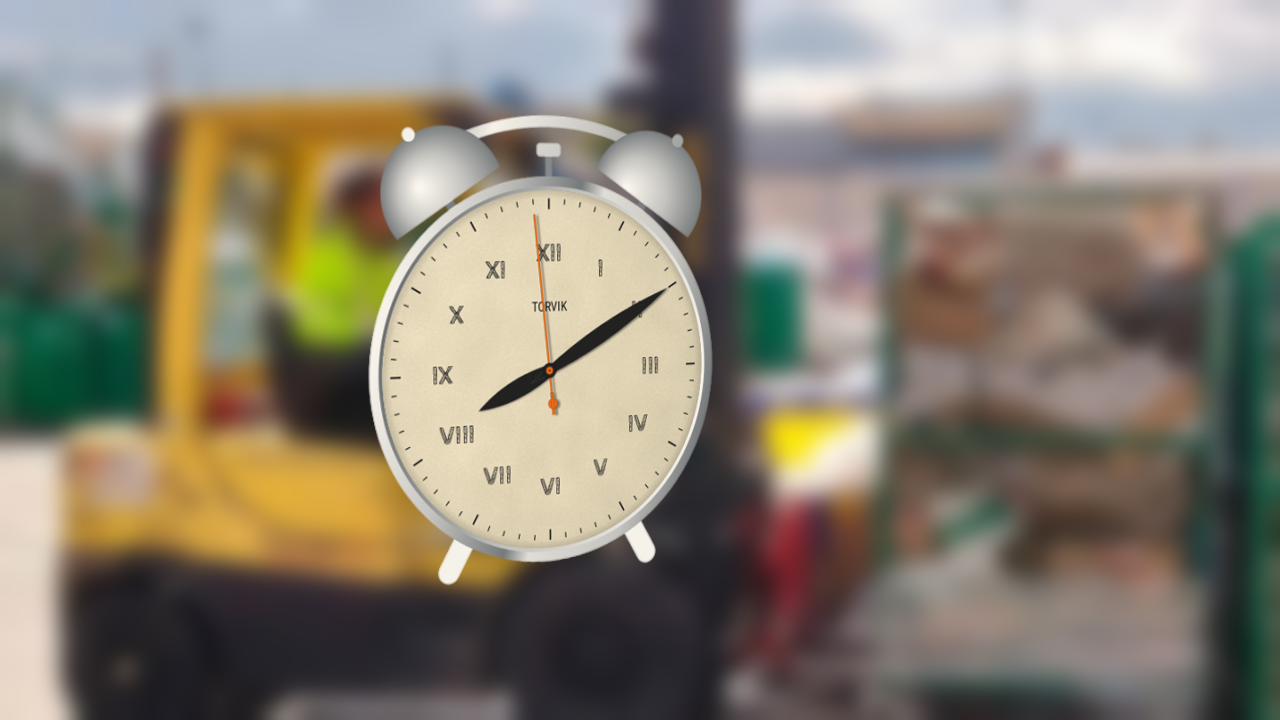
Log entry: 8h09m59s
